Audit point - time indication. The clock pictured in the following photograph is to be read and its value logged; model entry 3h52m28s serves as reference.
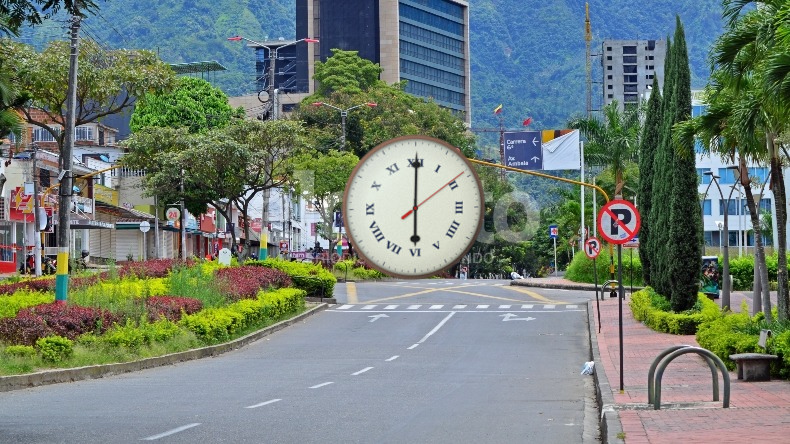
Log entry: 6h00m09s
